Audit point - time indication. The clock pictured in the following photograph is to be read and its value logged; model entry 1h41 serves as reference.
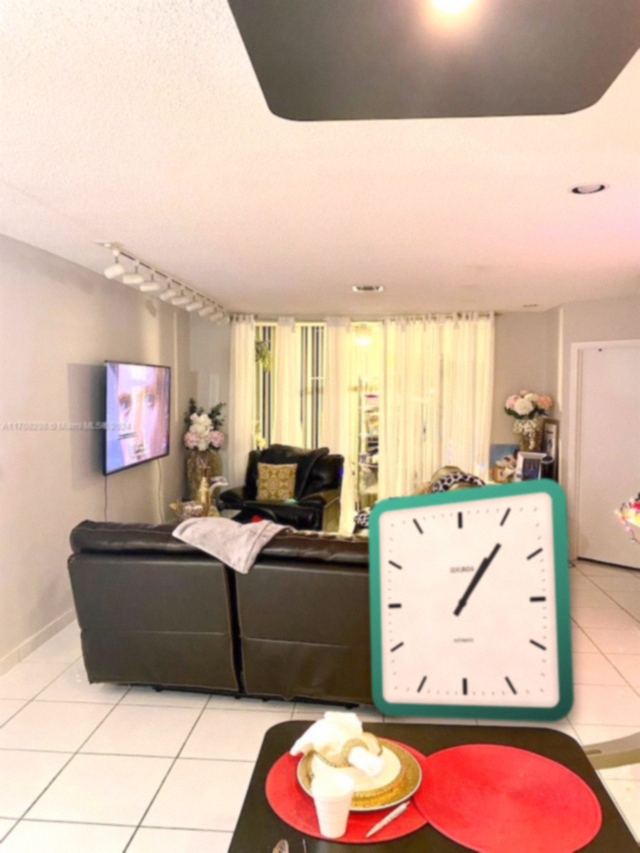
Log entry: 1h06
